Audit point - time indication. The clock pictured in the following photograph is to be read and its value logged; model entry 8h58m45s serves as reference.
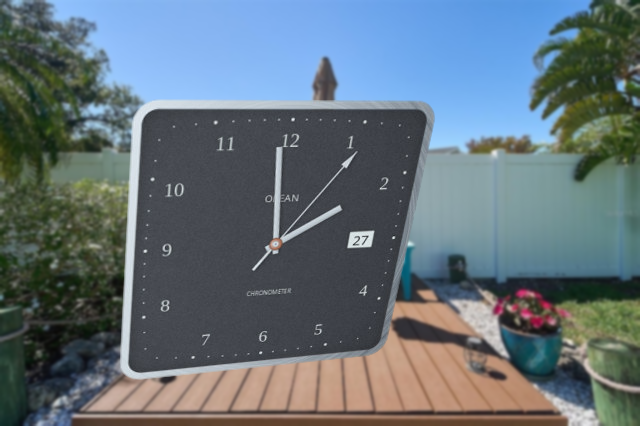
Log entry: 1h59m06s
